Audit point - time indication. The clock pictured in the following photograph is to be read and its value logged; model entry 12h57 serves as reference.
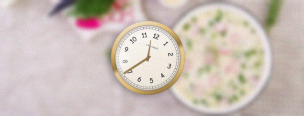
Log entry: 11h36
